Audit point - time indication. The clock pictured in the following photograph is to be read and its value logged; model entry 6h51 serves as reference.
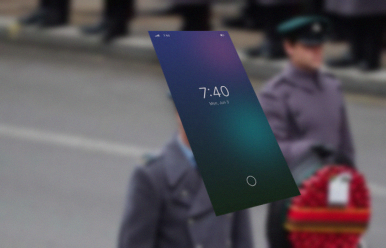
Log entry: 7h40
